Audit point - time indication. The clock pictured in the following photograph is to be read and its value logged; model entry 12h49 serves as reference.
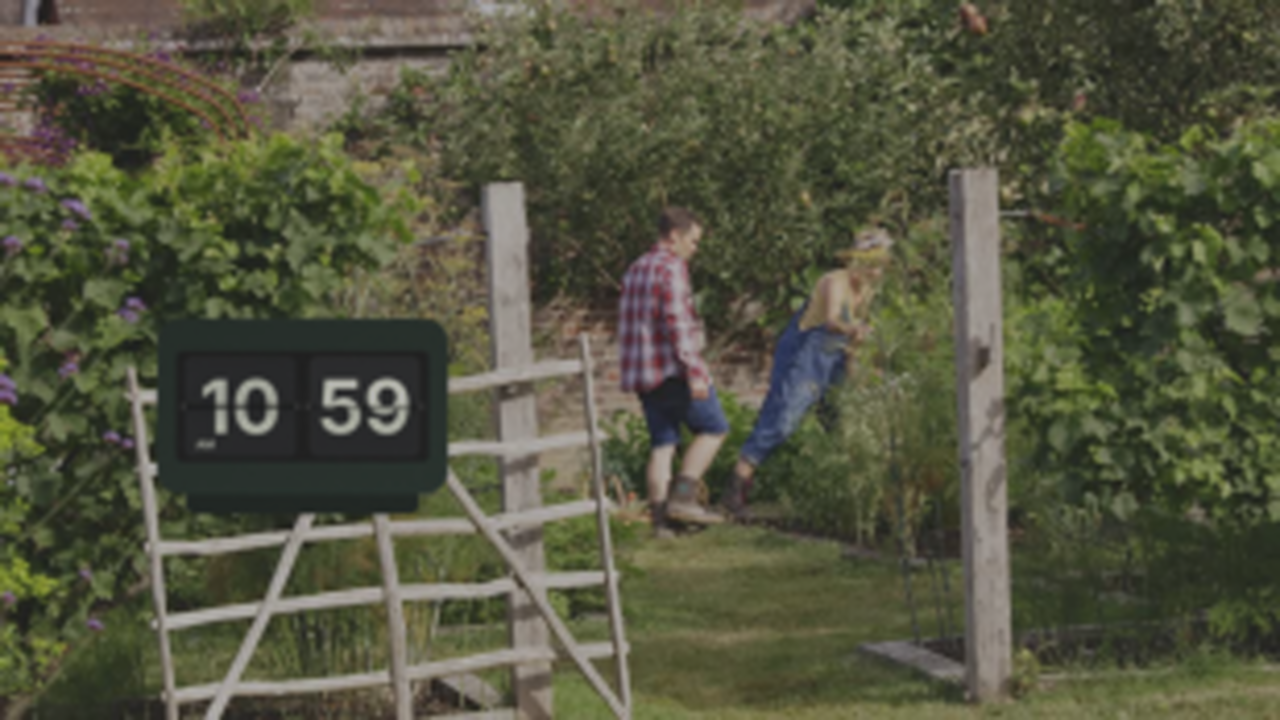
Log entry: 10h59
